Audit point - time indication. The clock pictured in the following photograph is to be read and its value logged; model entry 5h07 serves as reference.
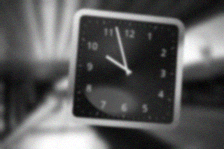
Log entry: 9h57
